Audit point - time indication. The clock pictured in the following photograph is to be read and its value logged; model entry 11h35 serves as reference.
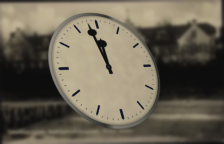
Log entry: 11h58
